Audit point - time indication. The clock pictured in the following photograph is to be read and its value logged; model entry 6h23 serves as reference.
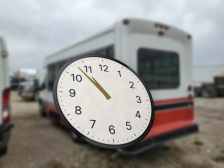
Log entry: 10h53
